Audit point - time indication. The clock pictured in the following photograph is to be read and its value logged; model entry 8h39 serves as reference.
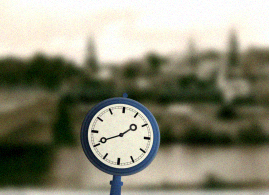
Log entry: 1h41
